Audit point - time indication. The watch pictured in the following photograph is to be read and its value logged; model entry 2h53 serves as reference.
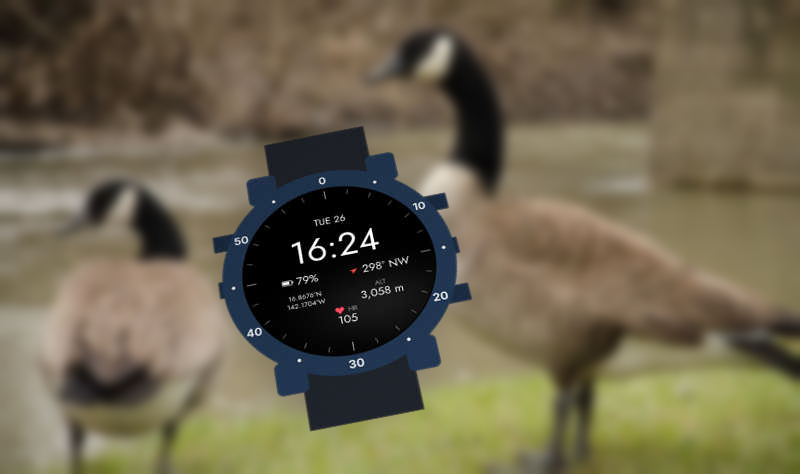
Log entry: 16h24
